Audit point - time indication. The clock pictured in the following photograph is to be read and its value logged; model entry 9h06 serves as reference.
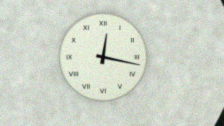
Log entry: 12h17
